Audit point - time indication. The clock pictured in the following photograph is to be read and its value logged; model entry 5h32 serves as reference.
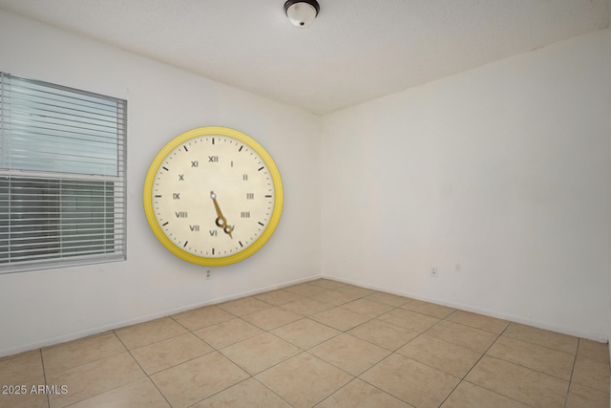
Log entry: 5h26
